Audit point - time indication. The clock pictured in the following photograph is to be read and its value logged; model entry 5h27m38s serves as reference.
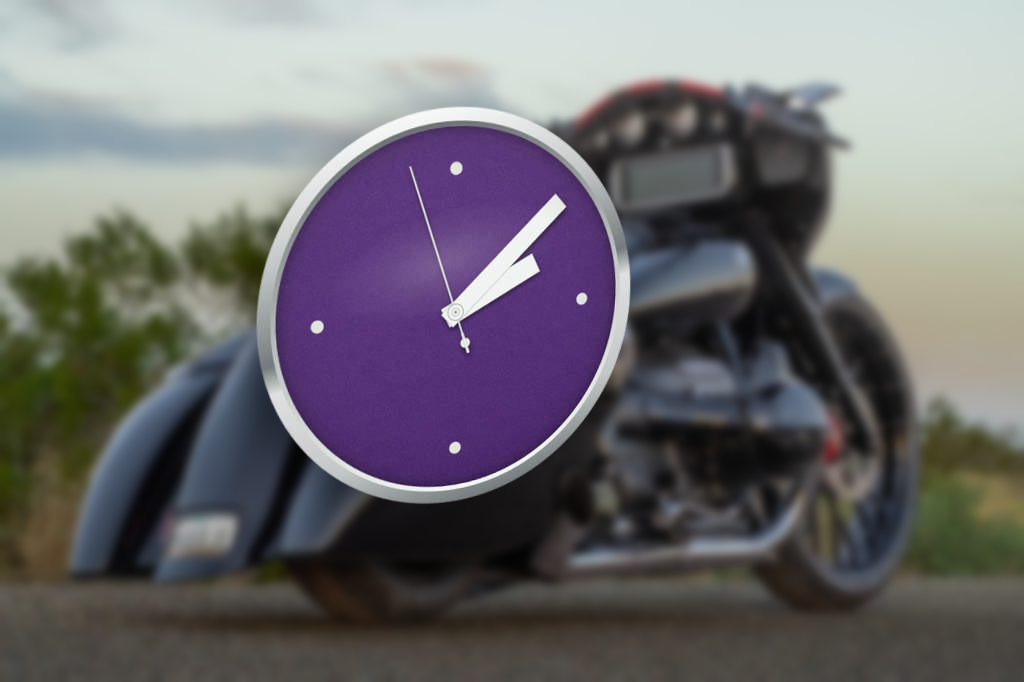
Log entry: 2h07m57s
